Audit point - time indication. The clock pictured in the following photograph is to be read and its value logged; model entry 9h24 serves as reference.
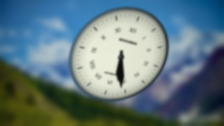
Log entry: 5h26
